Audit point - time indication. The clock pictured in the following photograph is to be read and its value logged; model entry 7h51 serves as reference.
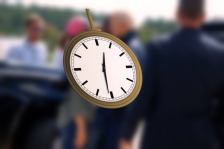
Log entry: 12h31
